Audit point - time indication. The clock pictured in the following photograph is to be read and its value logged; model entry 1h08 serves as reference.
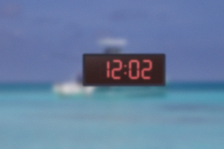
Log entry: 12h02
